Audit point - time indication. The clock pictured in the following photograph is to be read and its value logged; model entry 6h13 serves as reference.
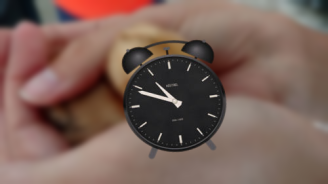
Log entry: 10h49
